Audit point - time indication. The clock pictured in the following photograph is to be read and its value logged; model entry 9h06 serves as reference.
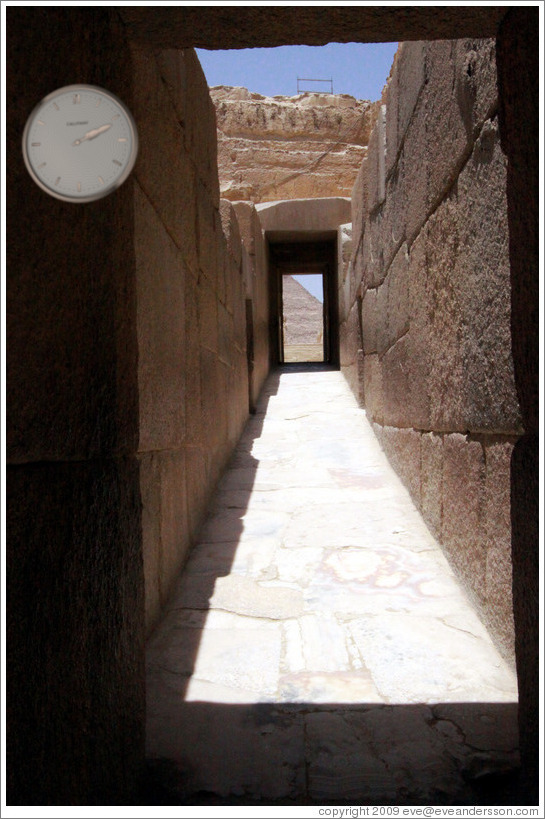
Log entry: 2h11
